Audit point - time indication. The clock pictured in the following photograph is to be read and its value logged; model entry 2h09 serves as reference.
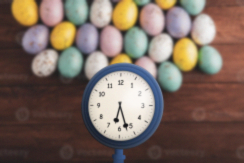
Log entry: 6h27
